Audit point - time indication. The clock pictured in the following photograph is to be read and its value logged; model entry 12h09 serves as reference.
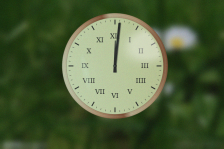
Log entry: 12h01
